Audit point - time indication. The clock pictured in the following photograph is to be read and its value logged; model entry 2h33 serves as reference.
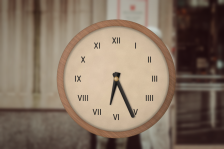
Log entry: 6h26
